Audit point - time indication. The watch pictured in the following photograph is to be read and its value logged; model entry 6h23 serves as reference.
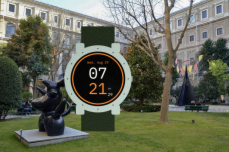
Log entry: 7h21
